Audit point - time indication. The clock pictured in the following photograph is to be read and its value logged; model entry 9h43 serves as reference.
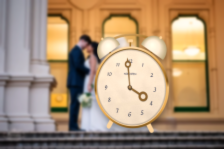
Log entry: 3h59
